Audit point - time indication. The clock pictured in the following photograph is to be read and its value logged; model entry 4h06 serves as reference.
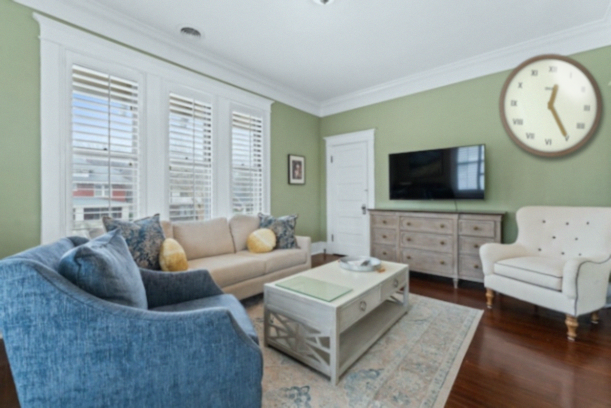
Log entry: 12h25
